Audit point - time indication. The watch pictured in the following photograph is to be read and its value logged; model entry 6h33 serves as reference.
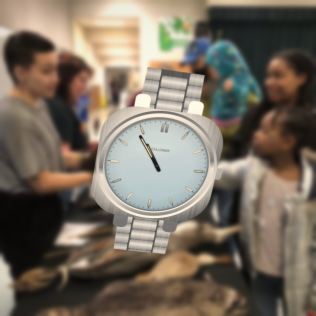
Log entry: 10h54
